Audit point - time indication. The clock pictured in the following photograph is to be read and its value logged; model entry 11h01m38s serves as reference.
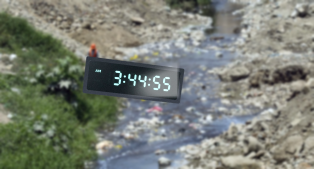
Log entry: 3h44m55s
